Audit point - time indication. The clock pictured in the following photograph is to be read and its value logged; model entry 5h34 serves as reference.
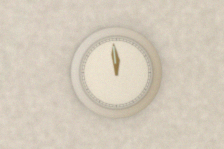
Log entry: 11h59
